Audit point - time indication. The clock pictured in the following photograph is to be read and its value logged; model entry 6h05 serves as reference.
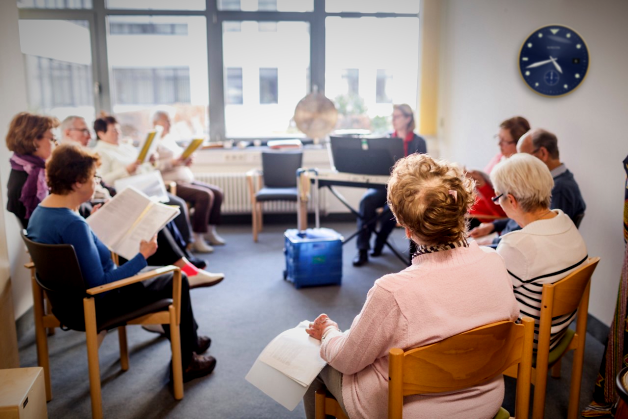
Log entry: 4h42
